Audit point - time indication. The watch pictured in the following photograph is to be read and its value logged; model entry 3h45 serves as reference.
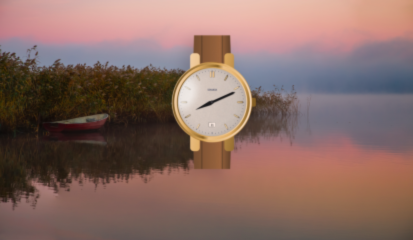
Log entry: 8h11
